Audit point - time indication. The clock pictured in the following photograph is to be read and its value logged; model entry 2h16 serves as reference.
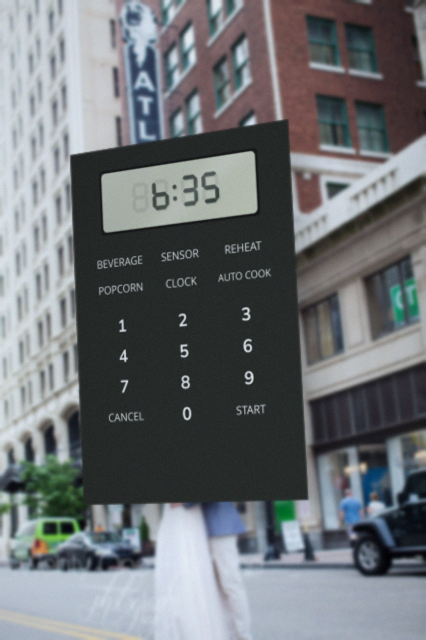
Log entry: 6h35
